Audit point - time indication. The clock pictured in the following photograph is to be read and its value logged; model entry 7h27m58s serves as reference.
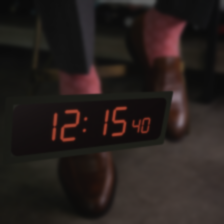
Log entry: 12h15m40s
